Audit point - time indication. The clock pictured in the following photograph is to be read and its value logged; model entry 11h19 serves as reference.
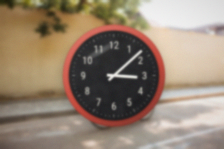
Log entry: 3h08
